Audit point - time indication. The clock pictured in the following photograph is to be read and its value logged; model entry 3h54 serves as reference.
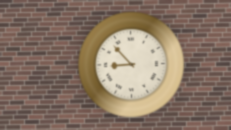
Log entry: 8h53
